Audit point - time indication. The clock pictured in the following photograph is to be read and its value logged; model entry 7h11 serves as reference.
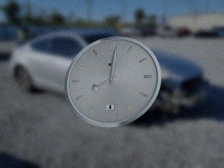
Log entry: 8h01
